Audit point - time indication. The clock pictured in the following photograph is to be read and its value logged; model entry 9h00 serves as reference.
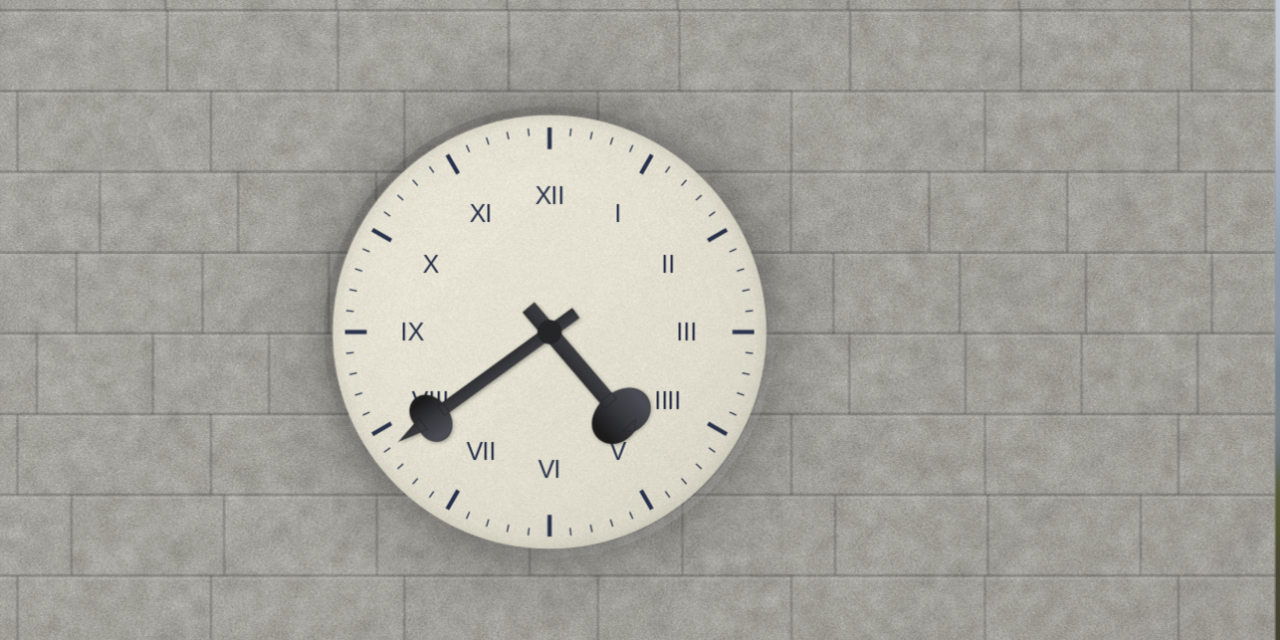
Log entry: 4h39
